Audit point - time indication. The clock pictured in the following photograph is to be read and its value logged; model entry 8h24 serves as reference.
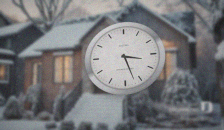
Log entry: 3h27
